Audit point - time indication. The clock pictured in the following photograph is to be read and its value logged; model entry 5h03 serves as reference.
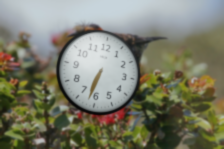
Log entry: 6h32
